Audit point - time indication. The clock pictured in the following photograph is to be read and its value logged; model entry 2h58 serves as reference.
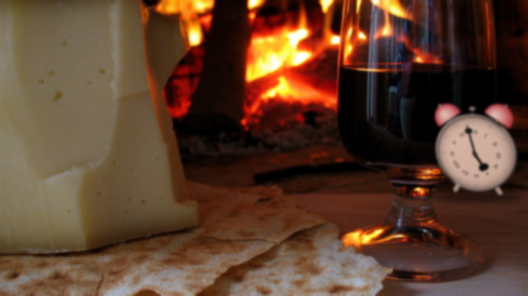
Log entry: 4h58
